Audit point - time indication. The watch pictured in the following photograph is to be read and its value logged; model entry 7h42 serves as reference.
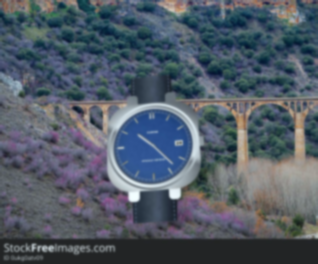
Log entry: 10h23
